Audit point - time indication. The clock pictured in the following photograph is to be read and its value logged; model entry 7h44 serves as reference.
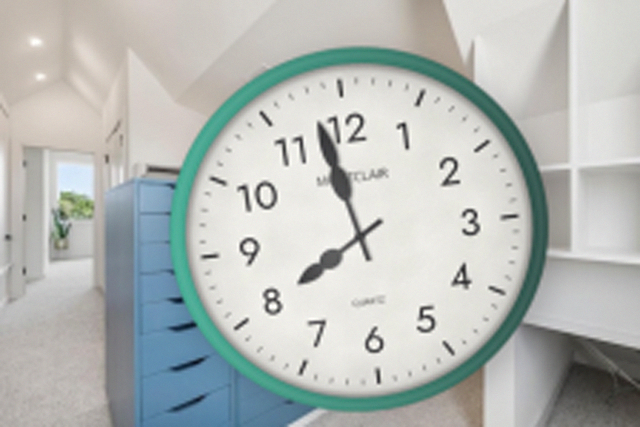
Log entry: 7h58
